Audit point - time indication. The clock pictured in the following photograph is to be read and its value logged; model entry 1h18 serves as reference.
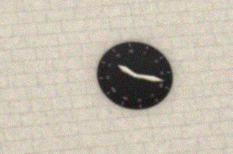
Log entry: 10h18
